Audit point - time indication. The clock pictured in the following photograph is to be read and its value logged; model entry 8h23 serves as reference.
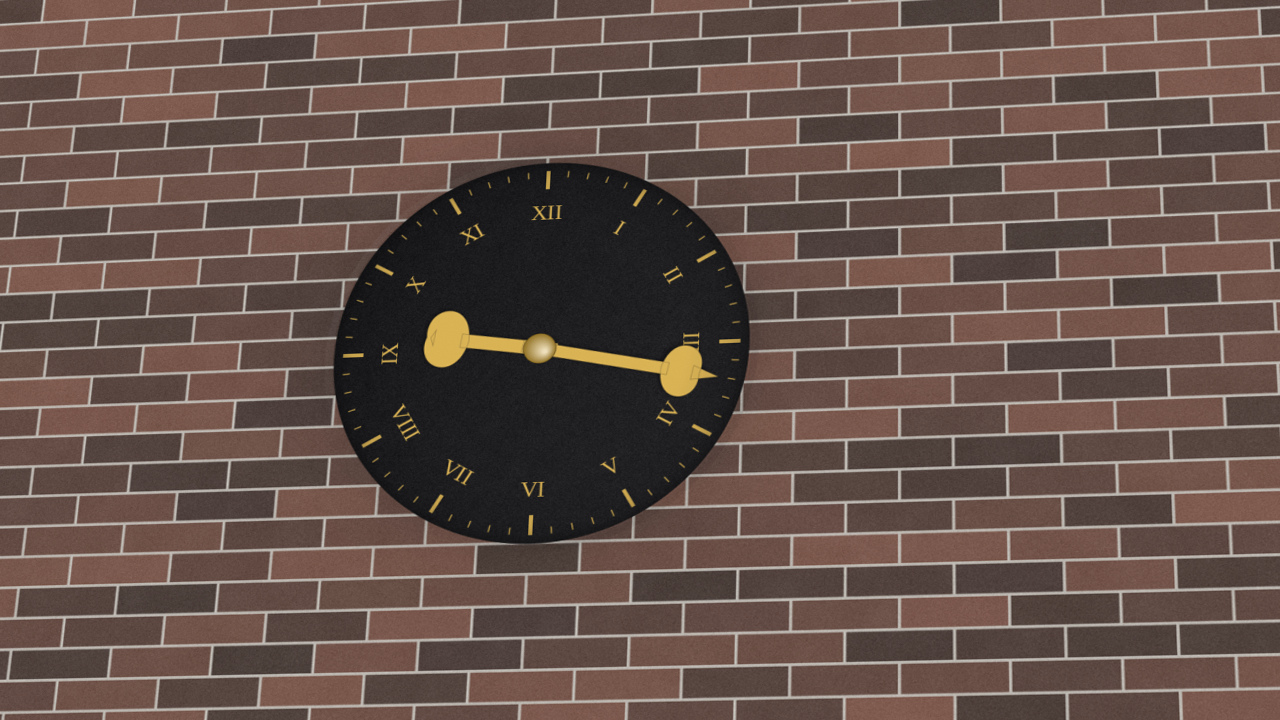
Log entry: 9h17
